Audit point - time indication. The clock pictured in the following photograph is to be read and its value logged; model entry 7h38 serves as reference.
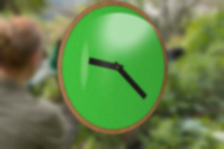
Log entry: 9h22
